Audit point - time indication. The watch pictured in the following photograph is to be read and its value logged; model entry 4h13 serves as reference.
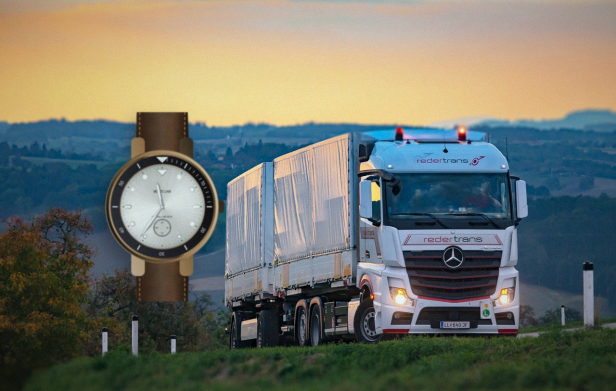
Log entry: 11h36
